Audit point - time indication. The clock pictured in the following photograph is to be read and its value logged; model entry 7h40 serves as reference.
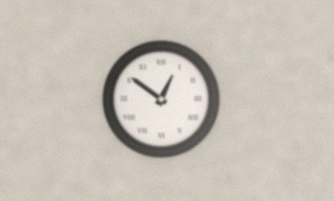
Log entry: 12h51
